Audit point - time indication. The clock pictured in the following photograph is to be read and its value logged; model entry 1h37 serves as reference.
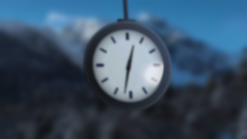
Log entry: 12h32
